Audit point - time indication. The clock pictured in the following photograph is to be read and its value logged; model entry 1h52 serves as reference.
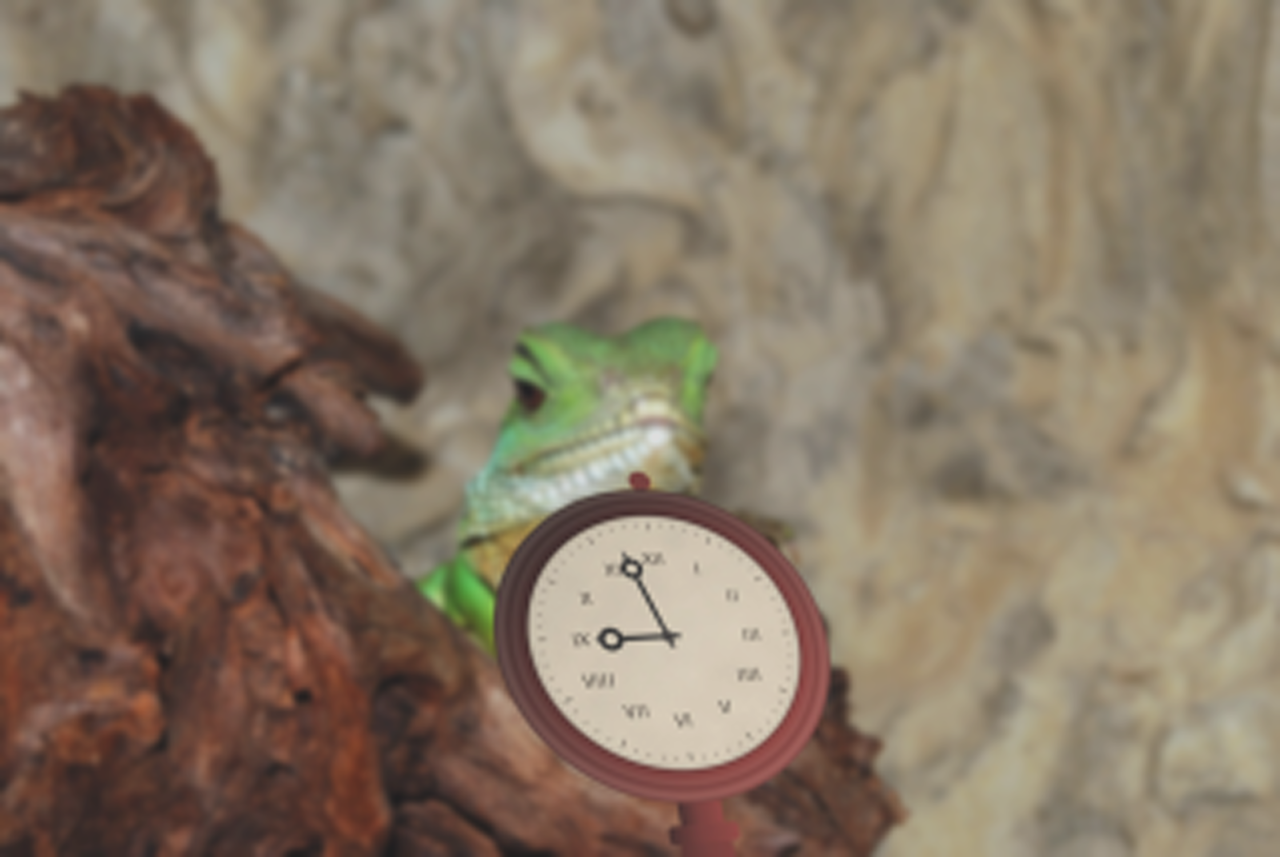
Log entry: 8h57
